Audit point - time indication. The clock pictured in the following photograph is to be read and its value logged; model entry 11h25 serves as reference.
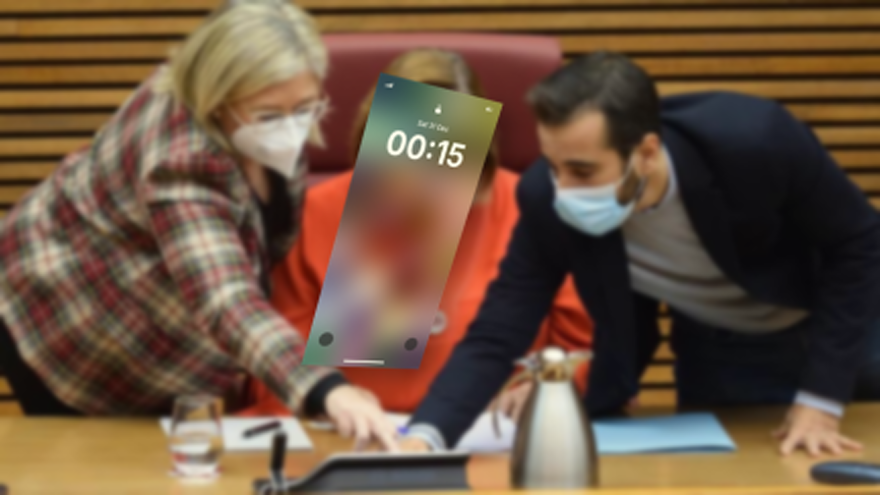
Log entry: 0h15
